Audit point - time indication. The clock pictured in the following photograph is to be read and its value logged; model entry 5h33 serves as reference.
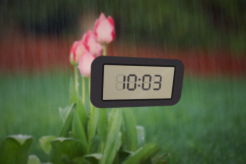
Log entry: 10h03
